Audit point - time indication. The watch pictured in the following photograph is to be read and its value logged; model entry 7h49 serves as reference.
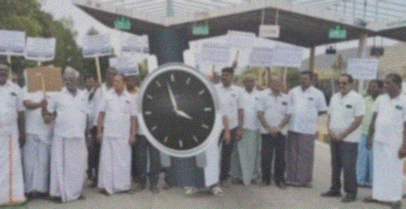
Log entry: 3h58
